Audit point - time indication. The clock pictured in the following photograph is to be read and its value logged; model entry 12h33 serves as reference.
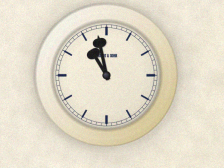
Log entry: 10h58
